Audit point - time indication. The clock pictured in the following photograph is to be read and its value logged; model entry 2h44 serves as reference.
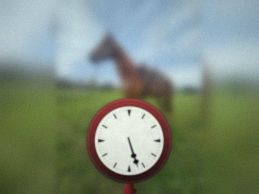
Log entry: 5h27
